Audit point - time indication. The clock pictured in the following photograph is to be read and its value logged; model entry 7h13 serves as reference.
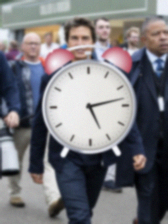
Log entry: 5h13
